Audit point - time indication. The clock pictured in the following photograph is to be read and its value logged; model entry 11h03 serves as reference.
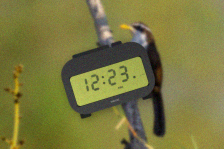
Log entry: 12h23
